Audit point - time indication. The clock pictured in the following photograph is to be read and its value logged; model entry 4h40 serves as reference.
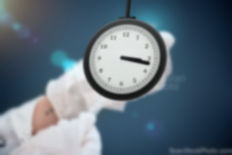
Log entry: 3h17
